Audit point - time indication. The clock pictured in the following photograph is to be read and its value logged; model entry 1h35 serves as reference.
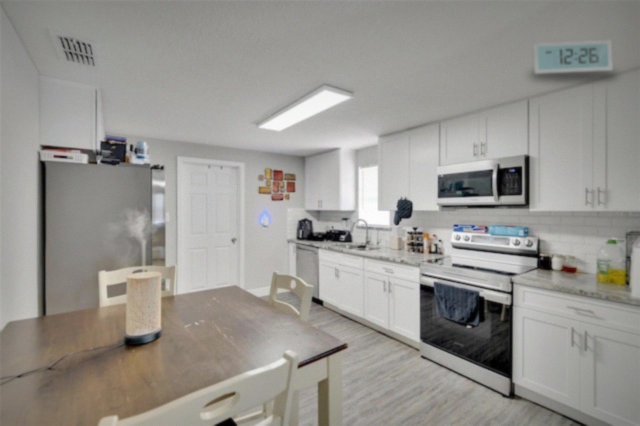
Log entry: 12h26
